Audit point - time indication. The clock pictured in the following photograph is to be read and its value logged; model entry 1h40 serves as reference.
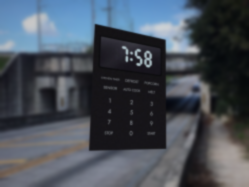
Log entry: 7h58
